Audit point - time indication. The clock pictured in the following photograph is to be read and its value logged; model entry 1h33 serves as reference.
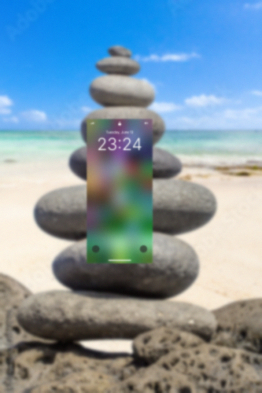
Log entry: 23h24
